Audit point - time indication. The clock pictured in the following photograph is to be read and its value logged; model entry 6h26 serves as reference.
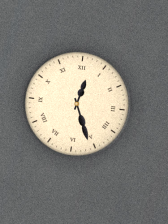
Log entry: 12h26
